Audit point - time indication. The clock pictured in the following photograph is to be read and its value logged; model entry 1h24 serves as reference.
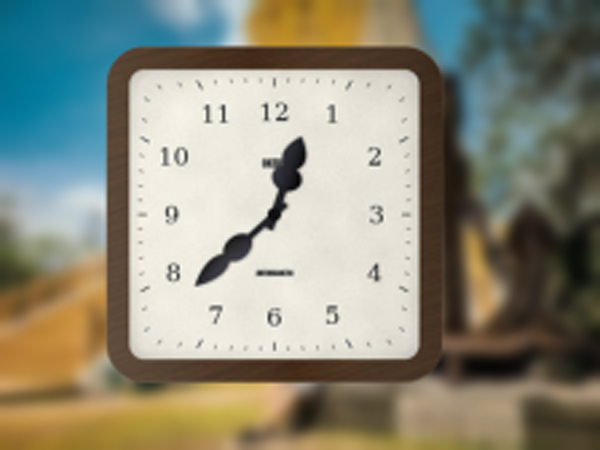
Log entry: 12h38
